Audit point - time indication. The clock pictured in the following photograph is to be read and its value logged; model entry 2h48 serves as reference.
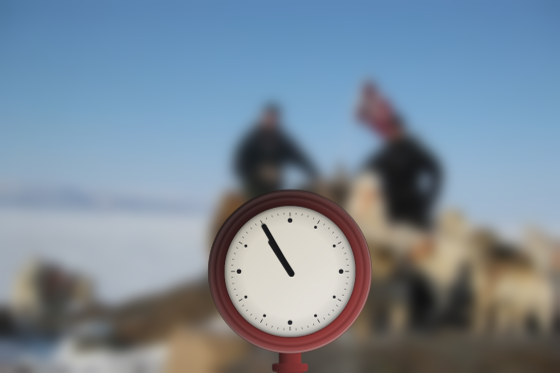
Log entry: 10h55
